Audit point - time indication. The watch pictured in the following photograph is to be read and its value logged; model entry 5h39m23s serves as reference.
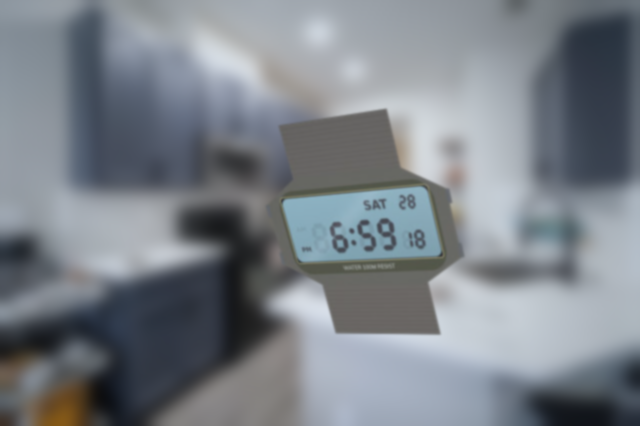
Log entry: 6h59m18s
